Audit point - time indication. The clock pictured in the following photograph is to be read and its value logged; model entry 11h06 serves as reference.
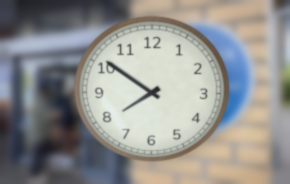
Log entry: 7h51
